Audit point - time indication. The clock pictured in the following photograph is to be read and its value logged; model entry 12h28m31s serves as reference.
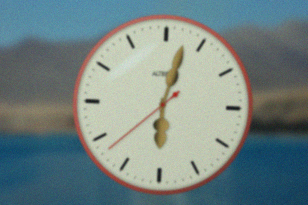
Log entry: 6h02m38s
